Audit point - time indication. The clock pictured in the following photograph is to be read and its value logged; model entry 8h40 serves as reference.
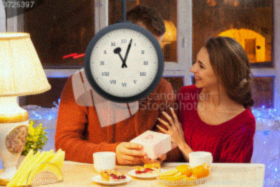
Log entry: 11h03
